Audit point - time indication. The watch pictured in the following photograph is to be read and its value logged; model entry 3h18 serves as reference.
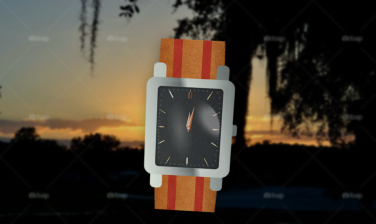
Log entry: 12h02
